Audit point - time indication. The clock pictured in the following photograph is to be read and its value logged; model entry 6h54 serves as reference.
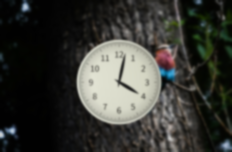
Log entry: 4h02
